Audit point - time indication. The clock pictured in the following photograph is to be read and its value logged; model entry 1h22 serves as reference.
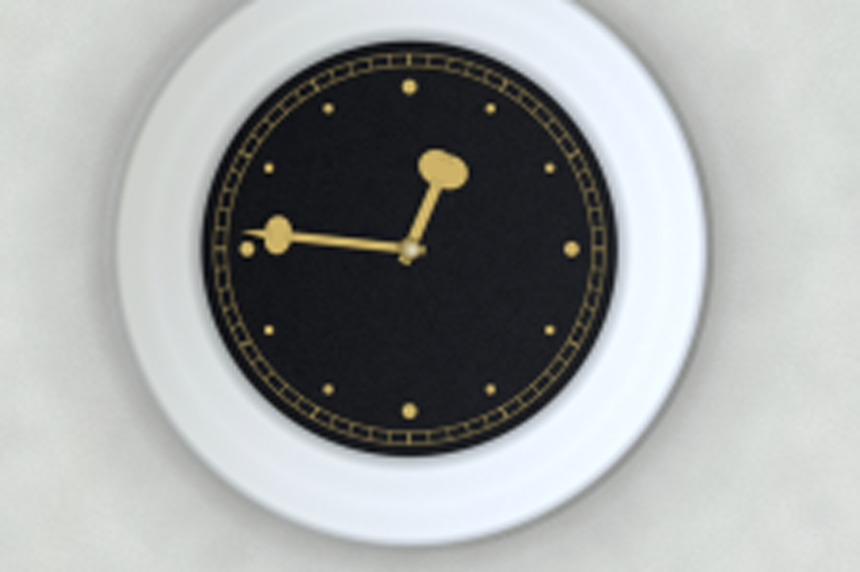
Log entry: 12h46
